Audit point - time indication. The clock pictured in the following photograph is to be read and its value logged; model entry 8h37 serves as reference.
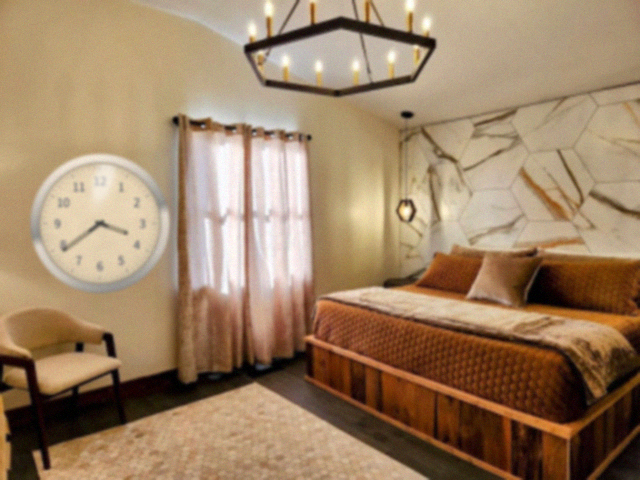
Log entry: 3h39
